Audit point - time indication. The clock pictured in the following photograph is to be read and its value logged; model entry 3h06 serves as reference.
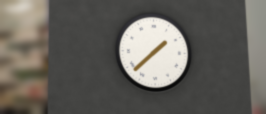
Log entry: 1h38
